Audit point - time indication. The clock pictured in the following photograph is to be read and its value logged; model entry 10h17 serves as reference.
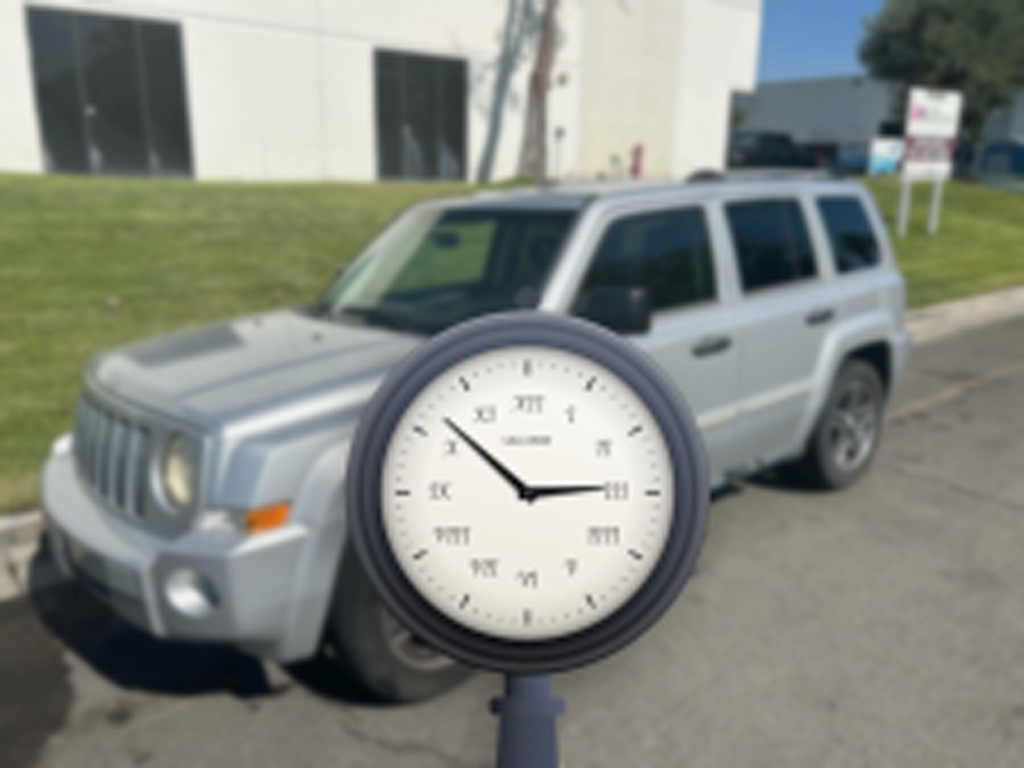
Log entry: 2h52
